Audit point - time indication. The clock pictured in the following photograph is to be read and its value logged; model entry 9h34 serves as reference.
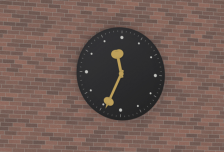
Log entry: 11h34
